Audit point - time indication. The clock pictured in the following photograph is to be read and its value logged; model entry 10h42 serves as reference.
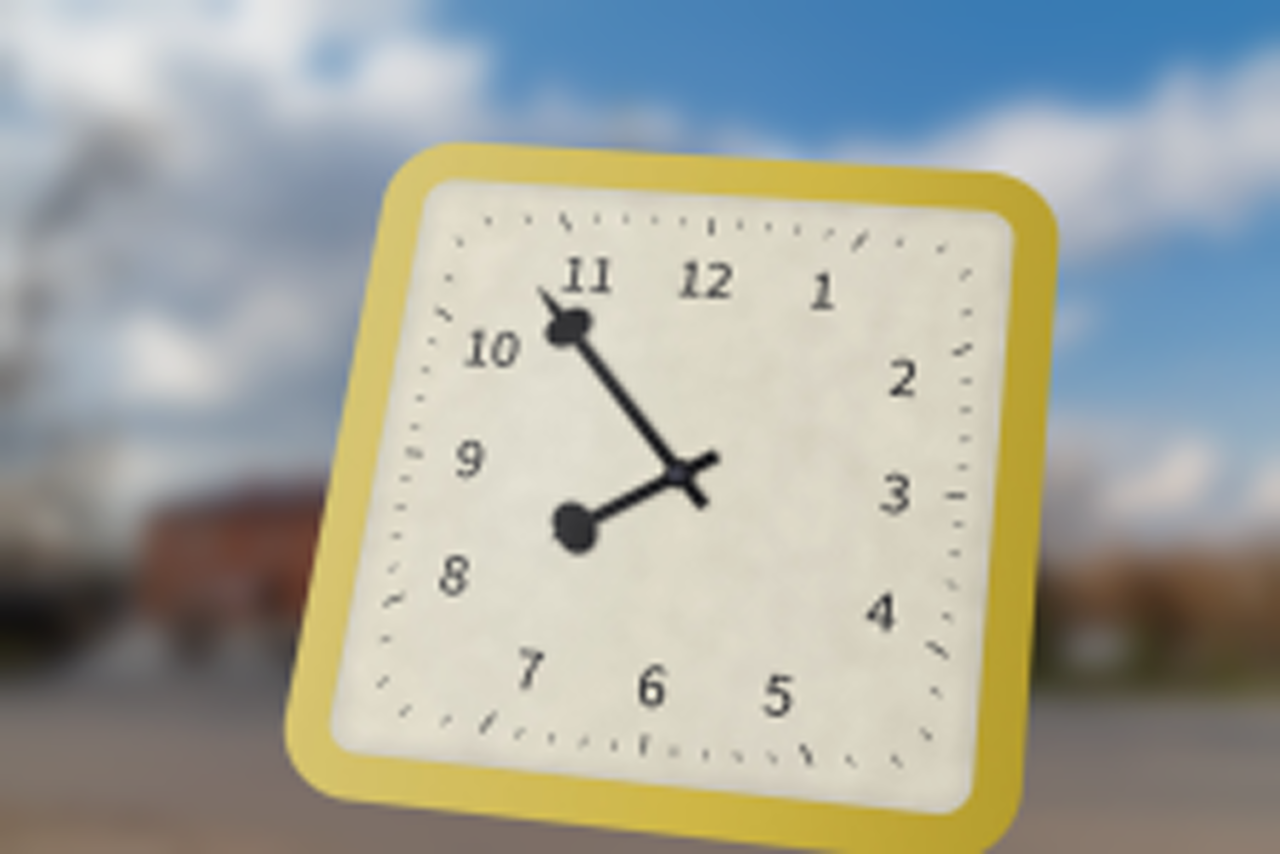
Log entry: 7h53
